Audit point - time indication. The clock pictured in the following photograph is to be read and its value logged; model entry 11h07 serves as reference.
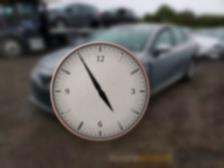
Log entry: 4h55
